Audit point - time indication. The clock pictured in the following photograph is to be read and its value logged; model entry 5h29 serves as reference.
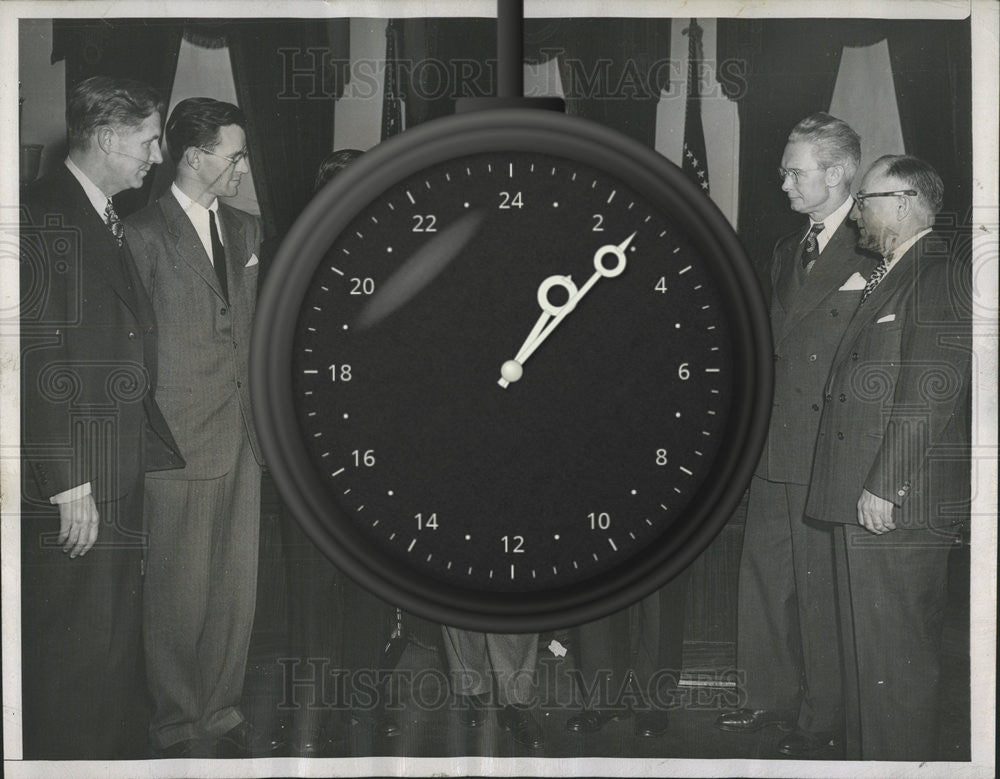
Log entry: 2h07
